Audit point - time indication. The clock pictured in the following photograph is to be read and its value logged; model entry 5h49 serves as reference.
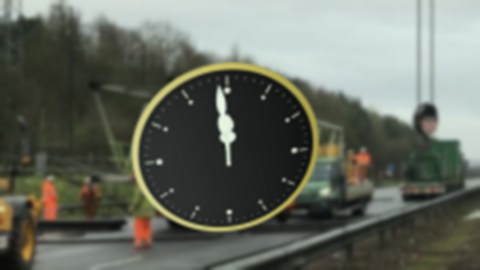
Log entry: 11h59
